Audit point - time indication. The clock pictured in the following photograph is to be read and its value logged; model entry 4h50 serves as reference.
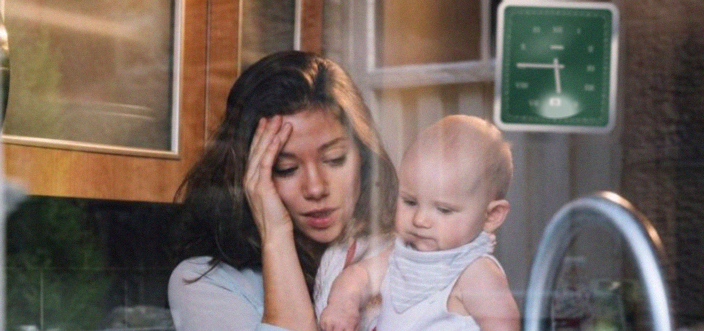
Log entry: 5h45
